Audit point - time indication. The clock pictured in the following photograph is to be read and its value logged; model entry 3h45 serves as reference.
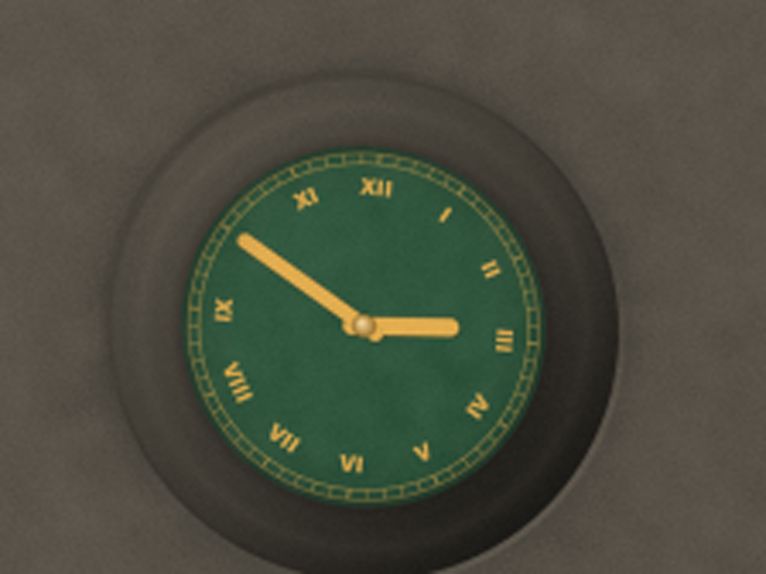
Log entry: 2h50
